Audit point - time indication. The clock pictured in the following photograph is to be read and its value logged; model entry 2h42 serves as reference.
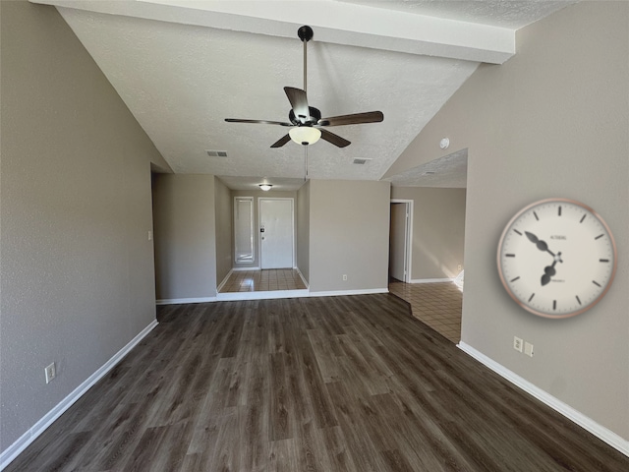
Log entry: 6h51
